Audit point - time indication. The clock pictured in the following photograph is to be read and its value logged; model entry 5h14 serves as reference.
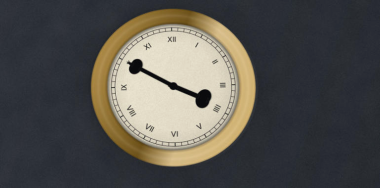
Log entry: 3h50
